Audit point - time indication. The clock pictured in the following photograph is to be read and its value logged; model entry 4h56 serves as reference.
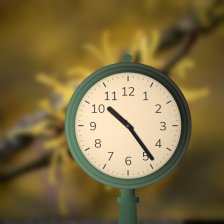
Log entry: 10h24
